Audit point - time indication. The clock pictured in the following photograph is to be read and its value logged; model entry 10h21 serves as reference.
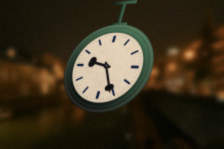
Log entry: 9h26
